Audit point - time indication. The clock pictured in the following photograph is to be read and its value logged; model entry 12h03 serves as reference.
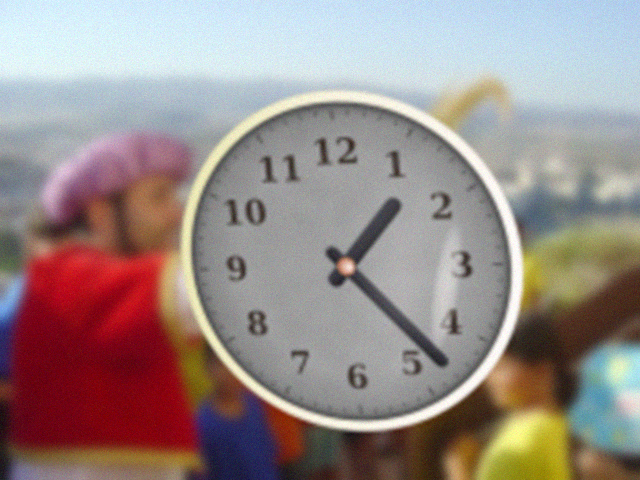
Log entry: 1h23
